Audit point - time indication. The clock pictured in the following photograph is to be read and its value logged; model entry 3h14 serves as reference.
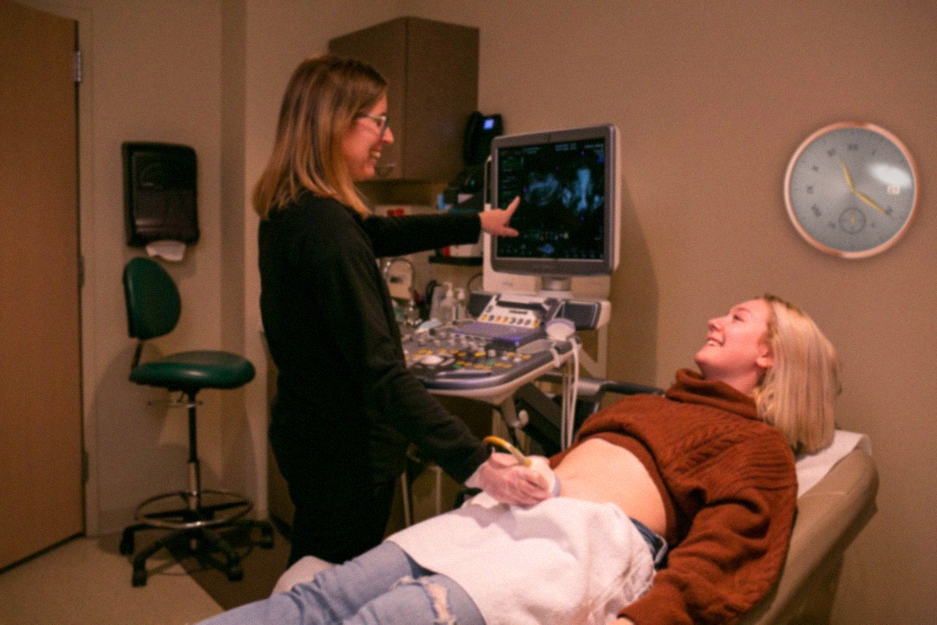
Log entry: 11h21
